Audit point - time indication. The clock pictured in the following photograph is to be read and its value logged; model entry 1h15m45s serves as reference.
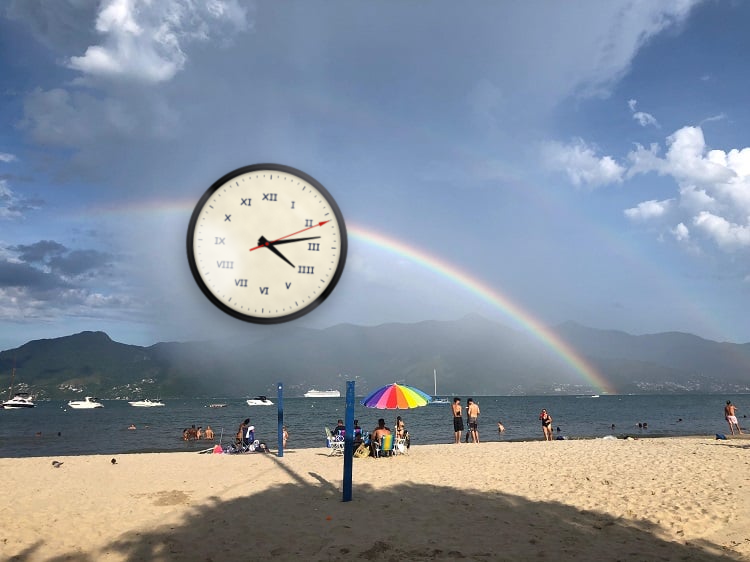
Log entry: 4h13m11s
